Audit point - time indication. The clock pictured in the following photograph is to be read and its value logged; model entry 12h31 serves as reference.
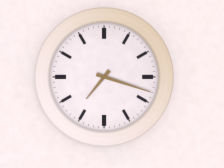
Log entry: 7h18
